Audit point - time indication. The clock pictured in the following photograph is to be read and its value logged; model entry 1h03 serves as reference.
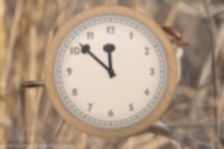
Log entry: 11h52
